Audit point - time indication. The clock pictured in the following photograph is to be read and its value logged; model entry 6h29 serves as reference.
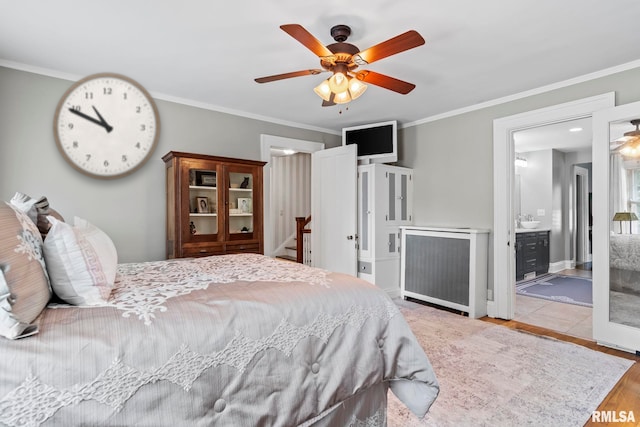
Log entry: 10h49
